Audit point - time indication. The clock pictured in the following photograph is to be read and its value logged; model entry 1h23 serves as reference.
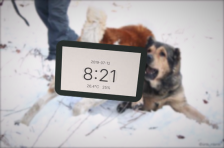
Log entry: 8h21
